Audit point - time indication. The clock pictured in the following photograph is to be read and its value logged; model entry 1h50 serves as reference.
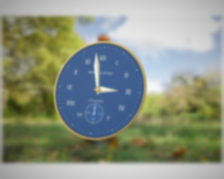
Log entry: 2h58
